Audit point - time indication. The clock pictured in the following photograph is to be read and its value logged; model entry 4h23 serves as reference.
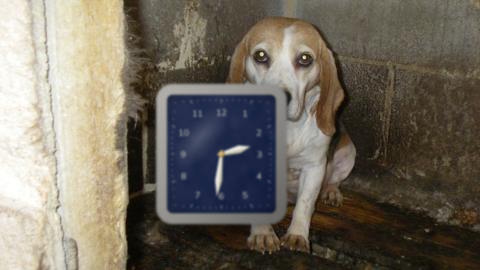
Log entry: 2h31
